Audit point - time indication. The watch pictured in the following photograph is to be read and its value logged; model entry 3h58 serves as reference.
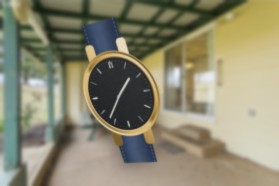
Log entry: 1h37
